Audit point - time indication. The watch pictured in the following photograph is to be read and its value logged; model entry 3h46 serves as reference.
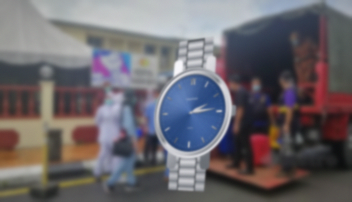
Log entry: 2h14
